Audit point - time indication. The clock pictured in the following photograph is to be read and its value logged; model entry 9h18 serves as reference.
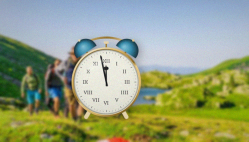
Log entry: 11h58
